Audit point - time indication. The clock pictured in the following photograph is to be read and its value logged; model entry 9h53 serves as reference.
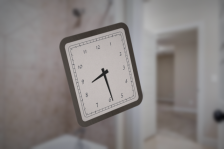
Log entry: 8h29
